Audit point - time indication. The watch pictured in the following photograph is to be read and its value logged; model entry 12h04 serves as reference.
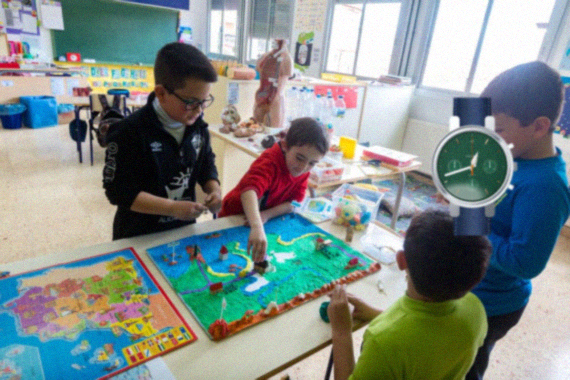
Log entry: 12h42
